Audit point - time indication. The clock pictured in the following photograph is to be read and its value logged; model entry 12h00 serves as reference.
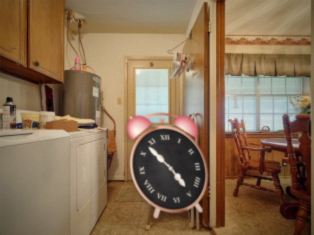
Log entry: 4h53
